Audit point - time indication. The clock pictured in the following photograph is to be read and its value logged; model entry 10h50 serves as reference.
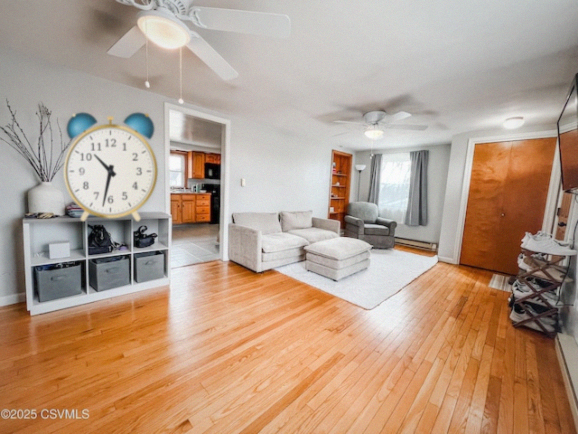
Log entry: 10h32
